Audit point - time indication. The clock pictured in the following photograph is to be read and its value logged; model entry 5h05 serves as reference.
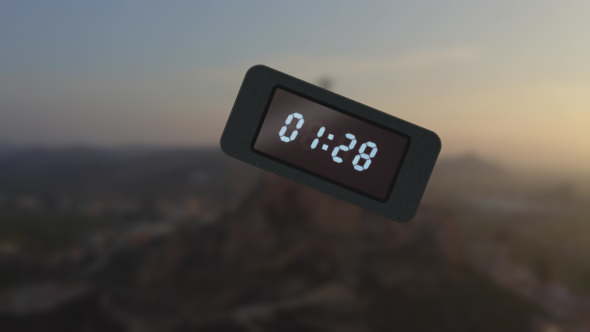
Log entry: 1h28
